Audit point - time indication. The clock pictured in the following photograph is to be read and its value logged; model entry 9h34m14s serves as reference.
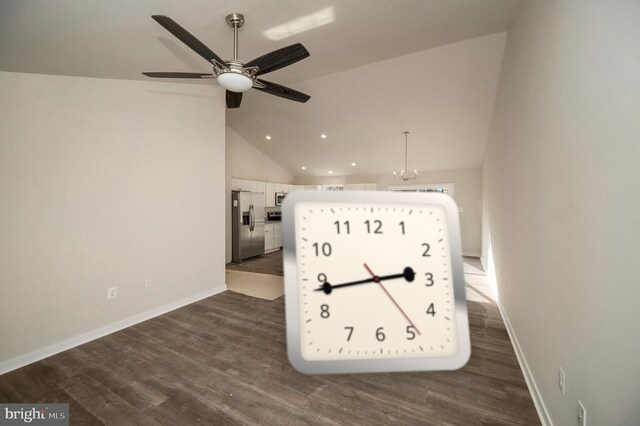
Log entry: 2h43m24s
